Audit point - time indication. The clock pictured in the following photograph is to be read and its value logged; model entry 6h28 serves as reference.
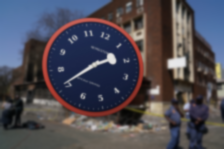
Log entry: 1h36
